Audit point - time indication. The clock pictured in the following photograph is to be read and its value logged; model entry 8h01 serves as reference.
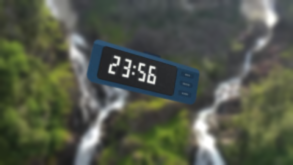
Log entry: 23h56
